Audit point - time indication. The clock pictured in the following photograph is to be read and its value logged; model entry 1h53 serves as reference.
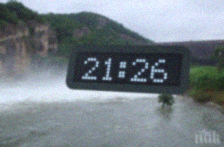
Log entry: 21h26
